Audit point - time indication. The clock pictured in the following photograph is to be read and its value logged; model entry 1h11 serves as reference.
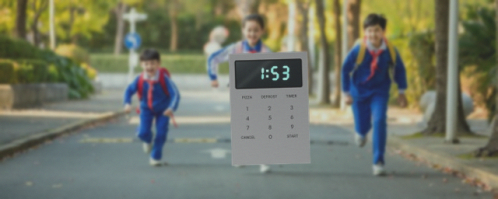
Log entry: 1h53
